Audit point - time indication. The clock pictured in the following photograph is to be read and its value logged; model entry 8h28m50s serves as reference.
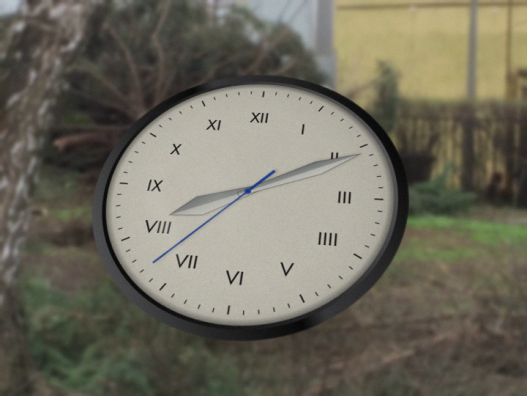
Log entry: 8h10m37s
